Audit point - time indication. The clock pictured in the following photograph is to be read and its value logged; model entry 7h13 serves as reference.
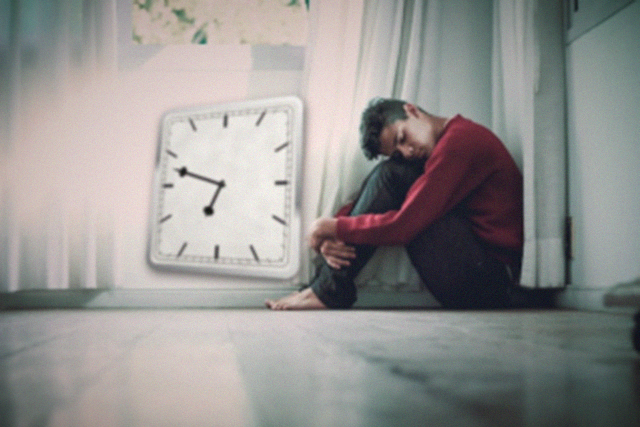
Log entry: 6h48
